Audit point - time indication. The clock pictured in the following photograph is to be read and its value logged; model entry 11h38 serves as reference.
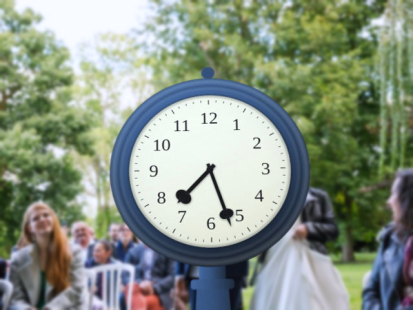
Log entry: 7h27
